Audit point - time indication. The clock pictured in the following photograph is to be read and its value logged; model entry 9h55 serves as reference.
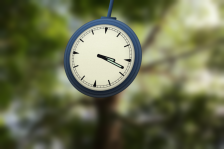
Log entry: 3h18
